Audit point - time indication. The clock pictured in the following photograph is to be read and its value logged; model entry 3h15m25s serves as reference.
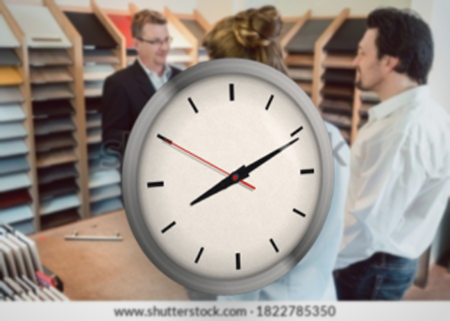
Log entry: 8h10m50s
